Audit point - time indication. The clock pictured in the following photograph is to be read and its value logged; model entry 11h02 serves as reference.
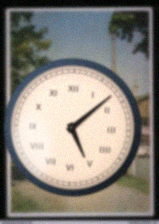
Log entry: 5h08
